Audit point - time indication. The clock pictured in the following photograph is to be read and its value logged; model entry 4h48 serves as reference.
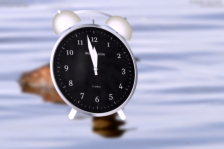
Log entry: 11h58
